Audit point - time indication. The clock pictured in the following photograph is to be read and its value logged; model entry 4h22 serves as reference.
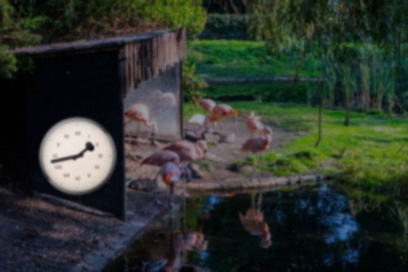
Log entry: 1h43
